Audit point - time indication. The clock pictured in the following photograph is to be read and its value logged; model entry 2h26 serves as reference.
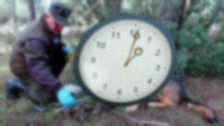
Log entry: 1h01
